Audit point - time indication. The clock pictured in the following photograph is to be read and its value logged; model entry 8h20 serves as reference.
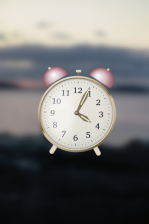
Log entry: 4h04
